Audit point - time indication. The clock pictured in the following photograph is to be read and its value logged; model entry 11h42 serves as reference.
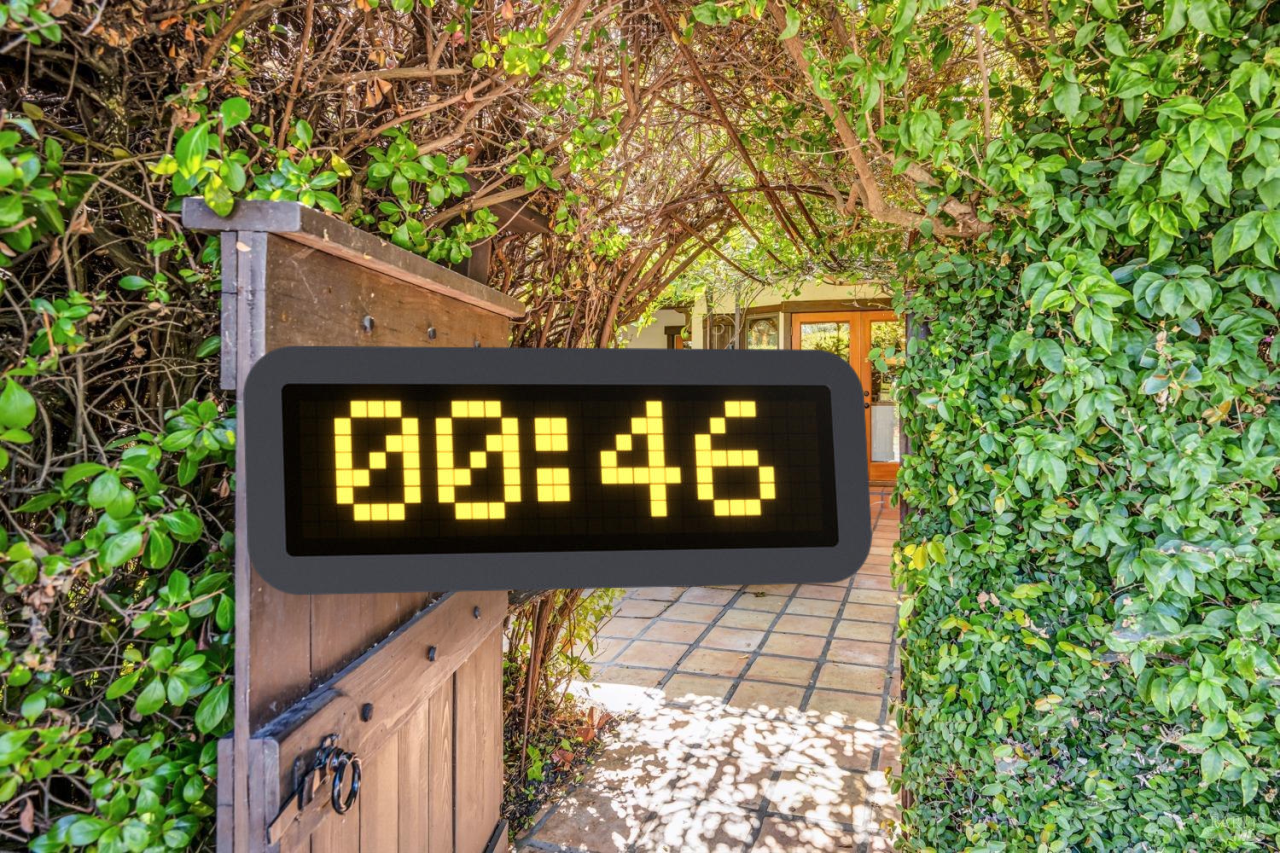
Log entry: 0h46
